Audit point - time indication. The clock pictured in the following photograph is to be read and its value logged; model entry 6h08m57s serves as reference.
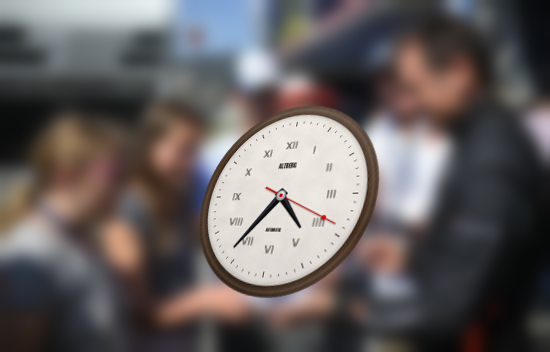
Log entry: 4h36m19s
